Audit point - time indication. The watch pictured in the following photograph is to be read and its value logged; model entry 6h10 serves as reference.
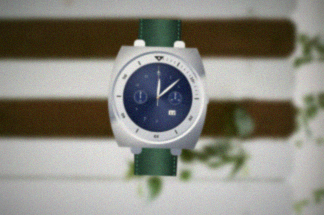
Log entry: 12h08
